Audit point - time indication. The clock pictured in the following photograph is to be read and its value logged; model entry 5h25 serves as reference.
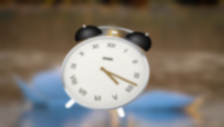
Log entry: 4h18
